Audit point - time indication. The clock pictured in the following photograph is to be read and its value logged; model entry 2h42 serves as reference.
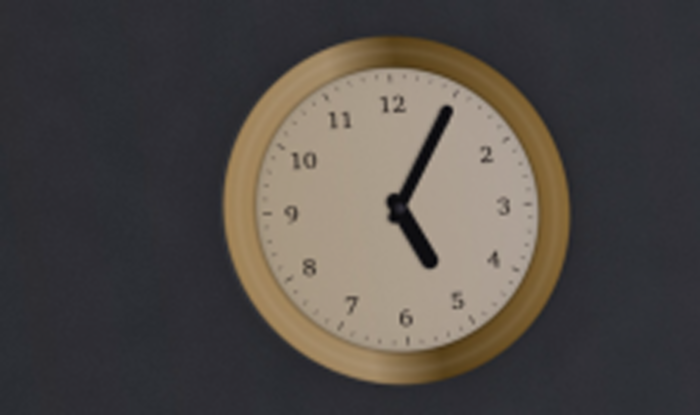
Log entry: 5h05
